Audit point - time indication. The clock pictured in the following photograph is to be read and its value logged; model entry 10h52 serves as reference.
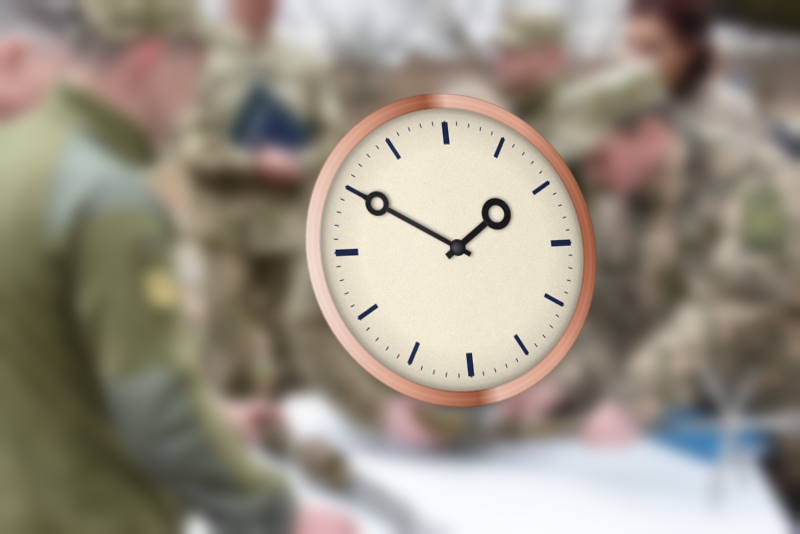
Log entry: 1h50
